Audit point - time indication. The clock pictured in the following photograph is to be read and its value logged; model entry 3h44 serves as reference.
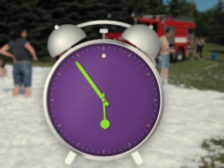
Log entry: 5h54
